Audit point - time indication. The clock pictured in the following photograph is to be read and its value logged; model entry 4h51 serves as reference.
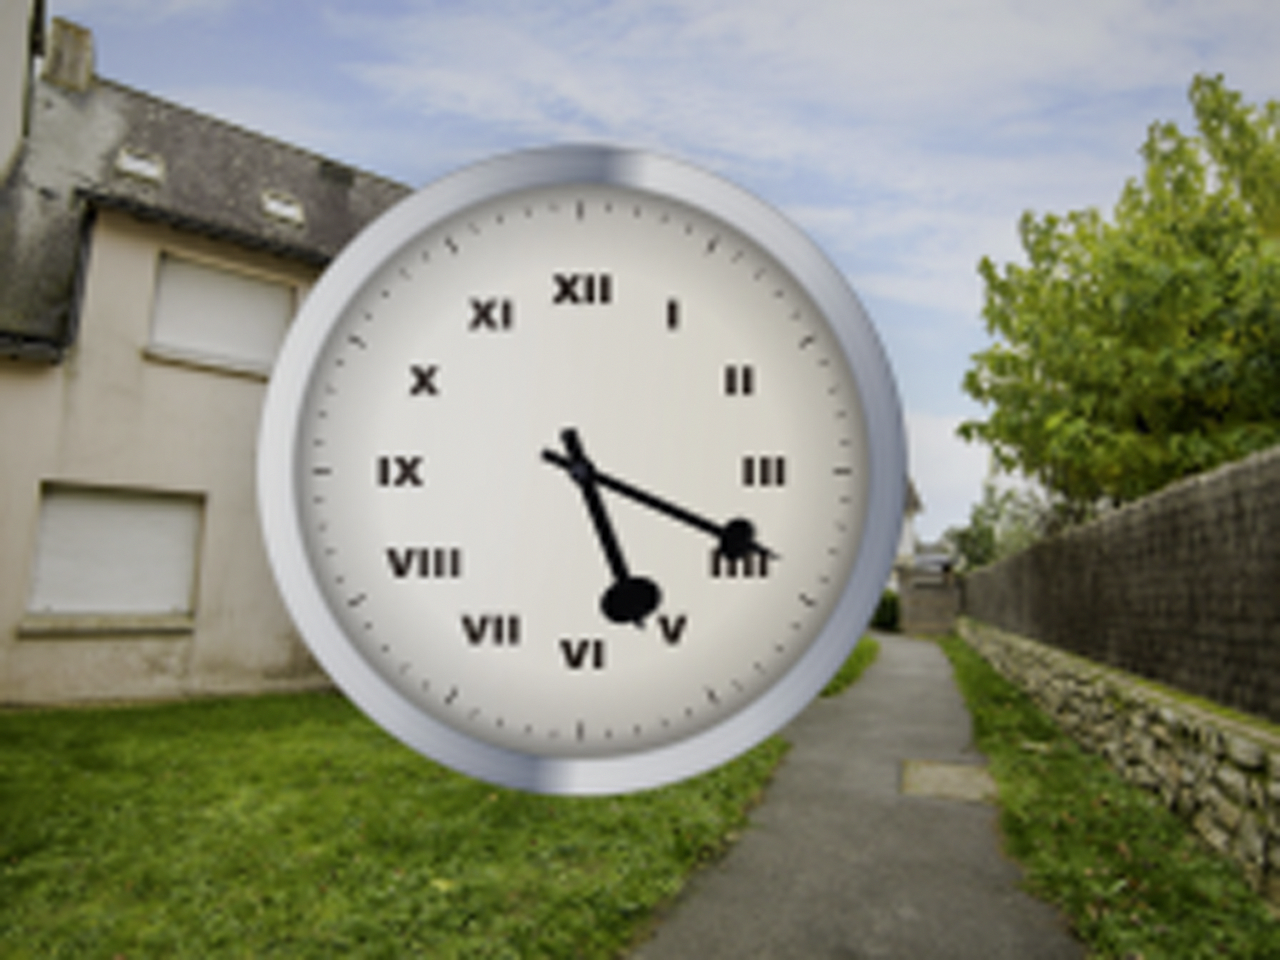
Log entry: 5h19
